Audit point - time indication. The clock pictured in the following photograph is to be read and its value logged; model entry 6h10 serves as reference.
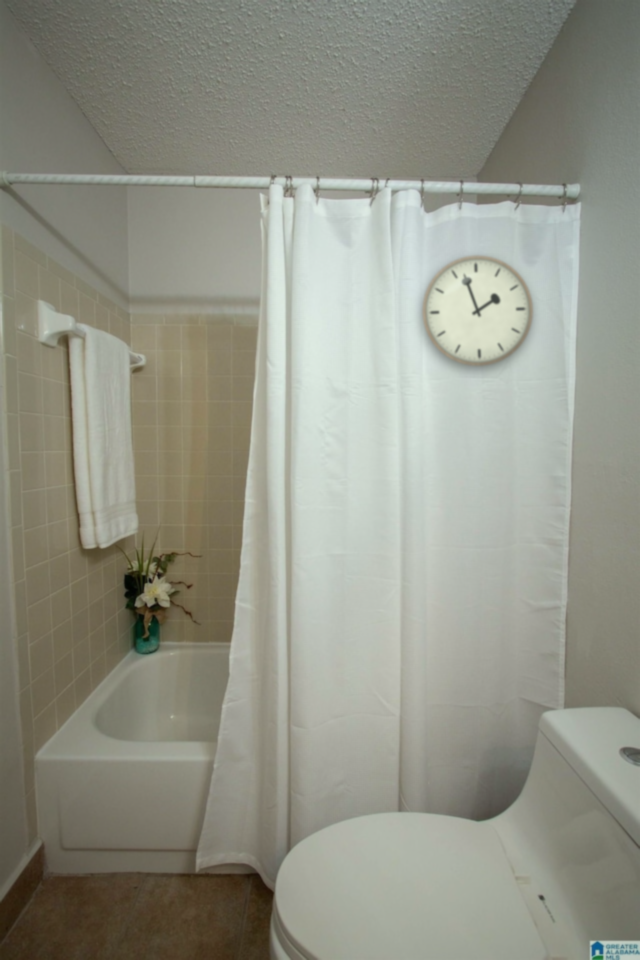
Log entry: 1h57
